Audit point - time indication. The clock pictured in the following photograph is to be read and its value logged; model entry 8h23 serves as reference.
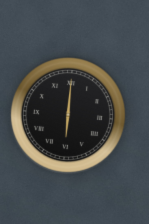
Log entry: 6h00
